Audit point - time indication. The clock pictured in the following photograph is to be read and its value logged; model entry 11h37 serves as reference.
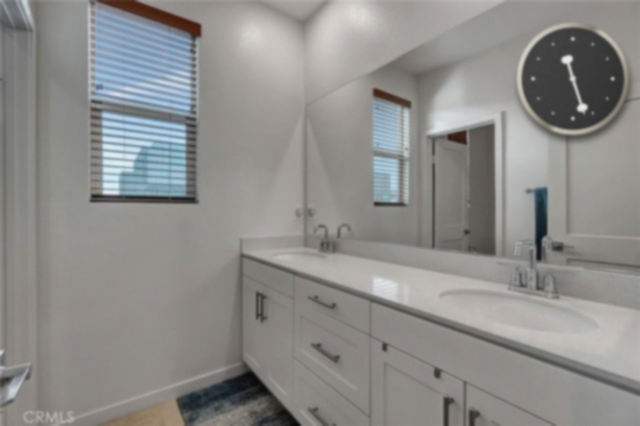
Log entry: 11h27
